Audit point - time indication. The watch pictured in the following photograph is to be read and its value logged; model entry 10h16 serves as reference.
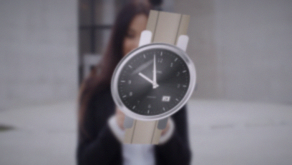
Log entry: 9h58
